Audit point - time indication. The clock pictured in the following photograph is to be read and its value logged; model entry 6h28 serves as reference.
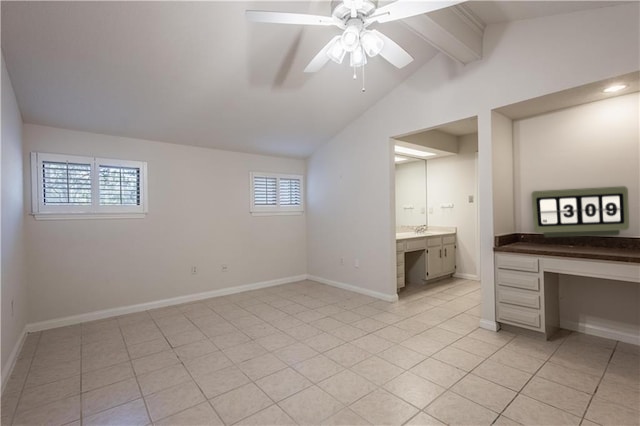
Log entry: 3h09
